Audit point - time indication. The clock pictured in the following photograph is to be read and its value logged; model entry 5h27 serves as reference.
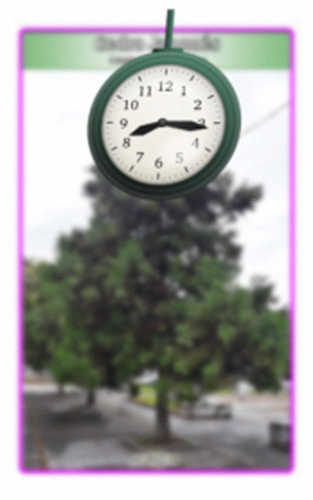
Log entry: 8h16
